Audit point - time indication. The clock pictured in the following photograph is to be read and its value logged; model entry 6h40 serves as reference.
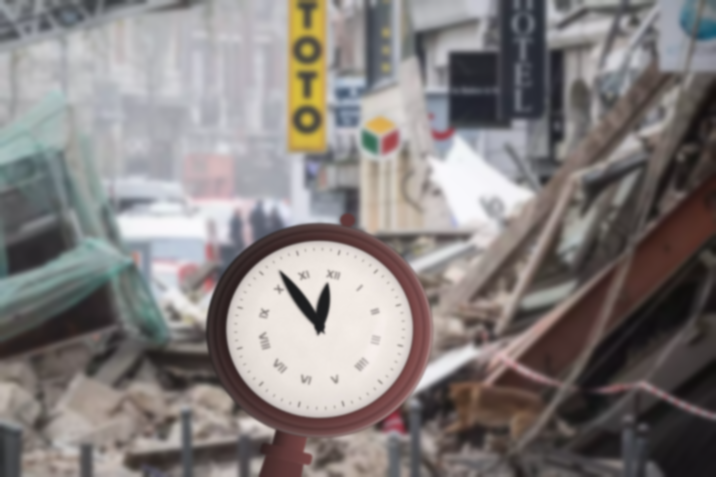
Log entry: 11h52
